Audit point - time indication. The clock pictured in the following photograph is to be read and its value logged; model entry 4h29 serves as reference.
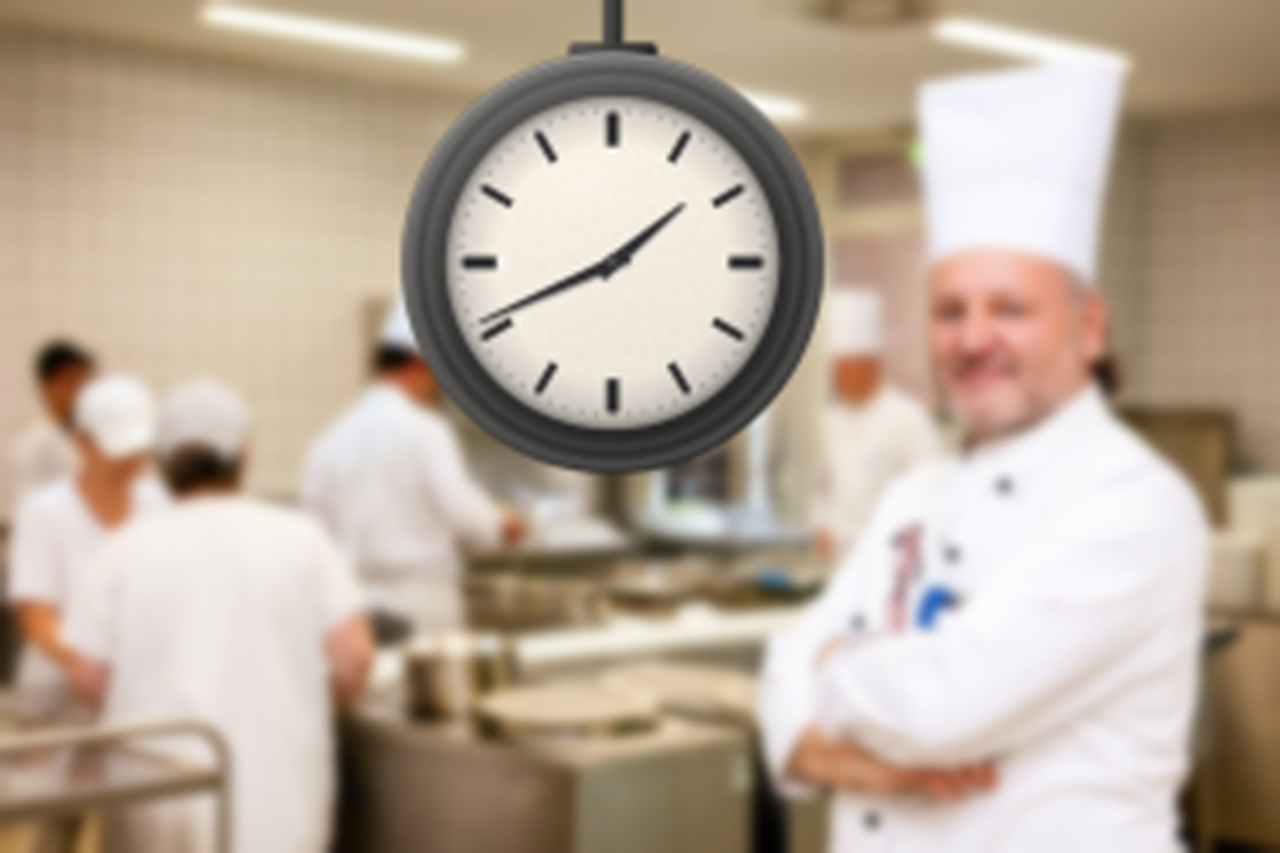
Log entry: 1h41
